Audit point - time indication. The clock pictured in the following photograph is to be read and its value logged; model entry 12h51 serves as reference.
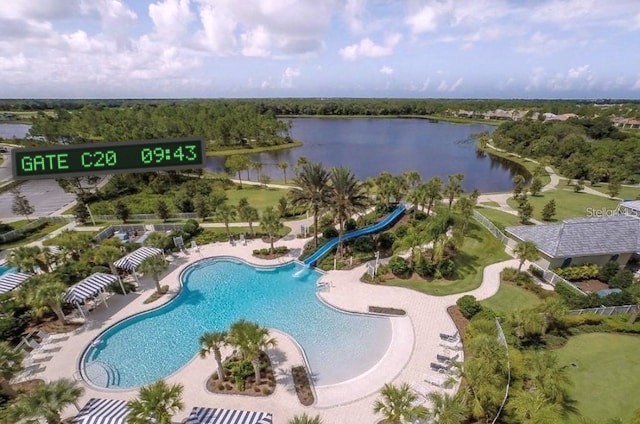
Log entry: 9h43
